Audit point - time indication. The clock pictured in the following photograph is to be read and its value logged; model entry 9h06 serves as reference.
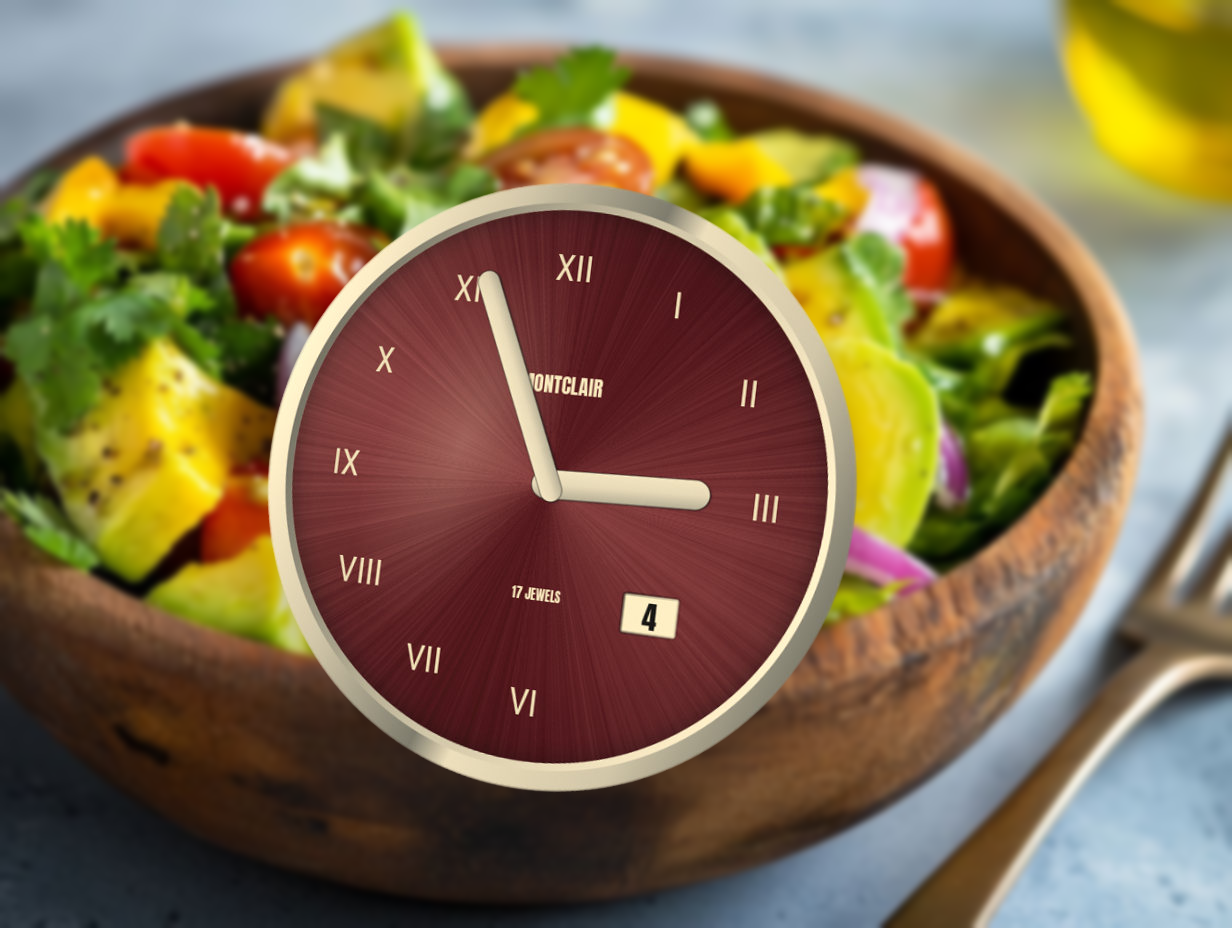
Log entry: 2h56
